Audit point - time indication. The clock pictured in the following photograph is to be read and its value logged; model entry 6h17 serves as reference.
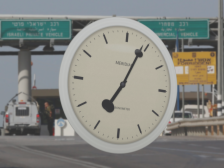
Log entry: 7h04
